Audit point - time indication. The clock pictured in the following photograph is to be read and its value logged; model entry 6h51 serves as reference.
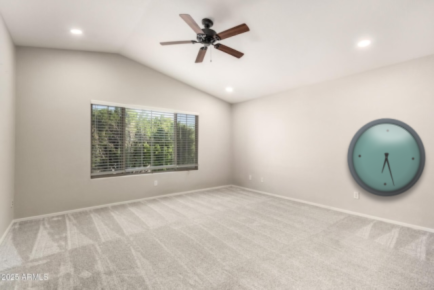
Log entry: 6h27
